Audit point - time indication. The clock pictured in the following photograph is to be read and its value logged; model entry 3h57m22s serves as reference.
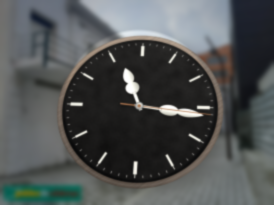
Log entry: 11h16m16s
